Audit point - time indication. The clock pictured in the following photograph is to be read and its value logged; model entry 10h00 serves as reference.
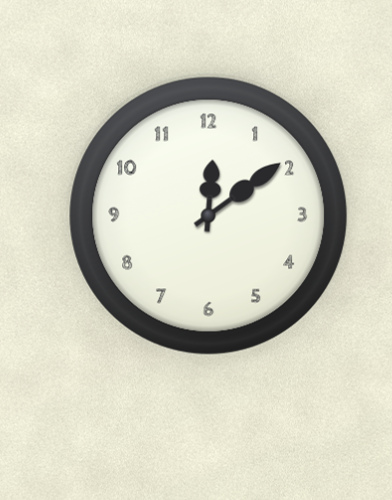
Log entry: 12h09
